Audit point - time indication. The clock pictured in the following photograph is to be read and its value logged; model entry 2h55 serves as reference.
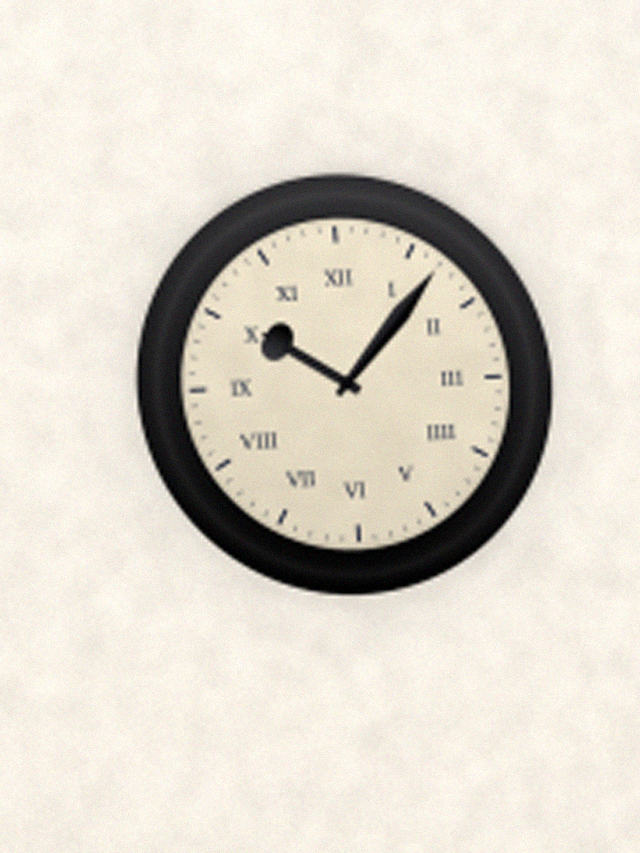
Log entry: 10h07
